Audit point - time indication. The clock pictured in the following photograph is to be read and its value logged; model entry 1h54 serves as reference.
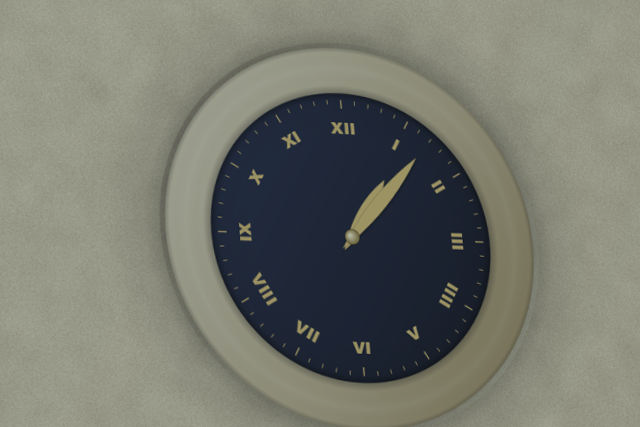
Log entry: 1h07
